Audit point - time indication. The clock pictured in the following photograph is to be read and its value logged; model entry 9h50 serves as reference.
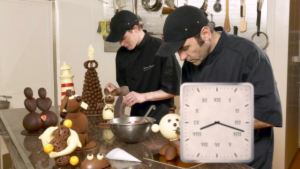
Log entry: 8h18
